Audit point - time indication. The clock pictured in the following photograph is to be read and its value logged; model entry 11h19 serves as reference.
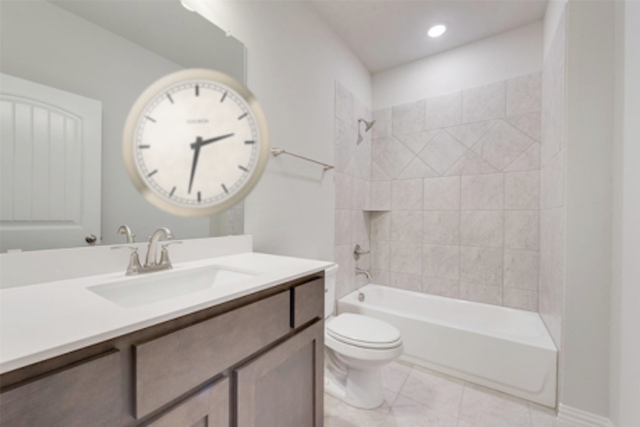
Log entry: 2h32
